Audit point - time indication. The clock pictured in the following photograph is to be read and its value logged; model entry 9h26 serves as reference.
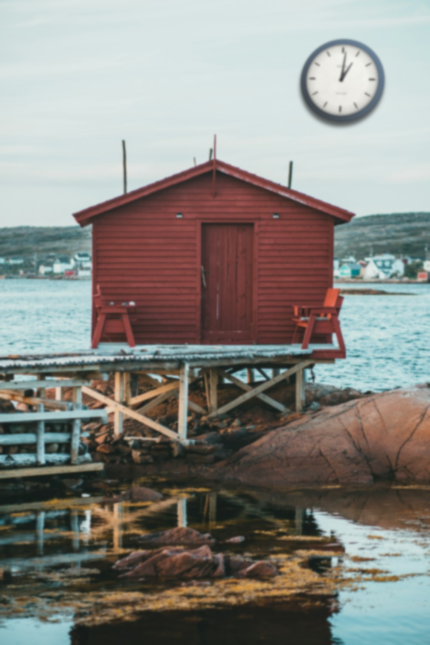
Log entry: 1h01
